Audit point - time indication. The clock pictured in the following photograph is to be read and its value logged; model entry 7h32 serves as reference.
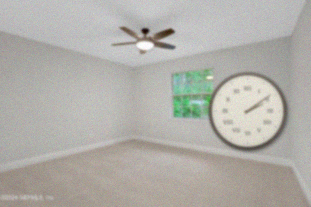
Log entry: 2h09
